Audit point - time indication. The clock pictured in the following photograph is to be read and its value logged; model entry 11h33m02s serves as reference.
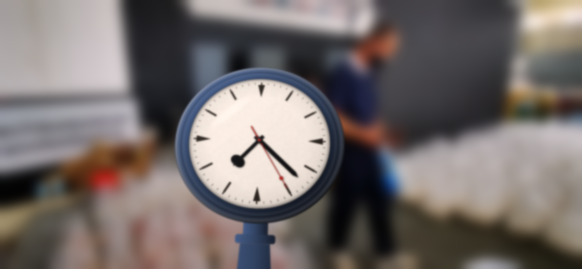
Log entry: 7h22m25s
